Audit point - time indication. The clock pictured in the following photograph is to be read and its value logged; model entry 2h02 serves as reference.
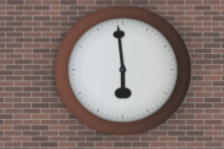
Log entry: 5h59
